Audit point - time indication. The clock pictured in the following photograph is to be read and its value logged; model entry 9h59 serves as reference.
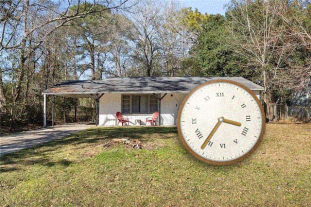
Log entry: 3h36
